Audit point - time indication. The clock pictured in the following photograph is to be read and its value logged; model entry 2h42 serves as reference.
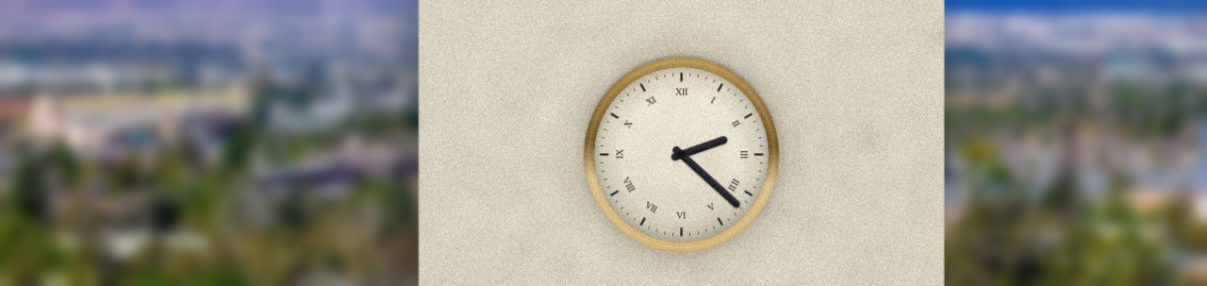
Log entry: 2h22
